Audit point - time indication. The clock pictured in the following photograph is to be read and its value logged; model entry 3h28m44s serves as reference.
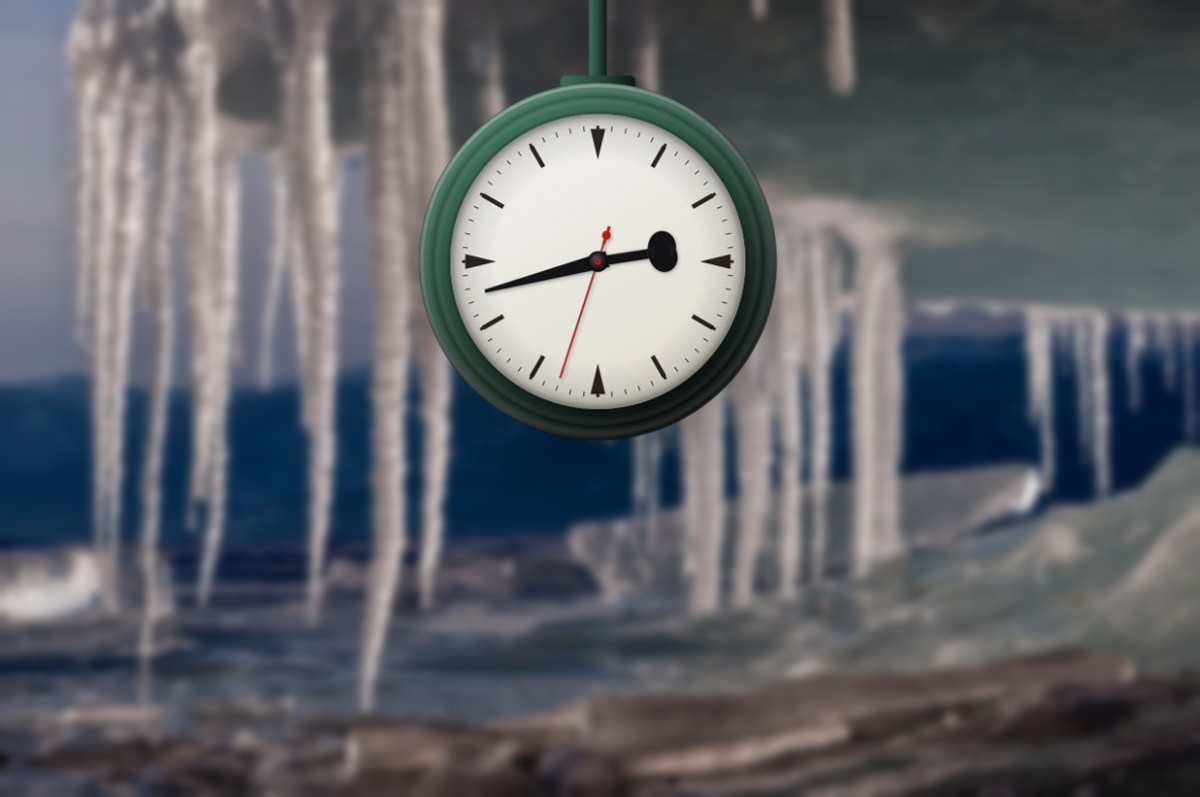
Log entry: 2h42m33s
